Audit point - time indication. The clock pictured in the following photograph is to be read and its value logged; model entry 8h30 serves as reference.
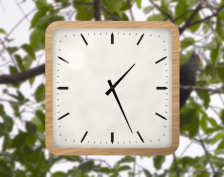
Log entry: 1h26
